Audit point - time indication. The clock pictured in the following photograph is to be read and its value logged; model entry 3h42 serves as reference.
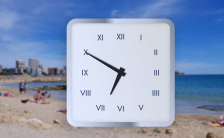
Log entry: 6h50
